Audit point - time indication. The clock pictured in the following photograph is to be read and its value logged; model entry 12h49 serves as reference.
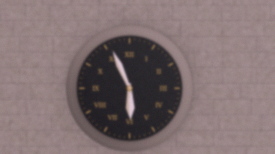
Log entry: 5h56
